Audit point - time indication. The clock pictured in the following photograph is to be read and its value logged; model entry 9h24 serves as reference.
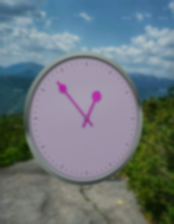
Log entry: 12h53
